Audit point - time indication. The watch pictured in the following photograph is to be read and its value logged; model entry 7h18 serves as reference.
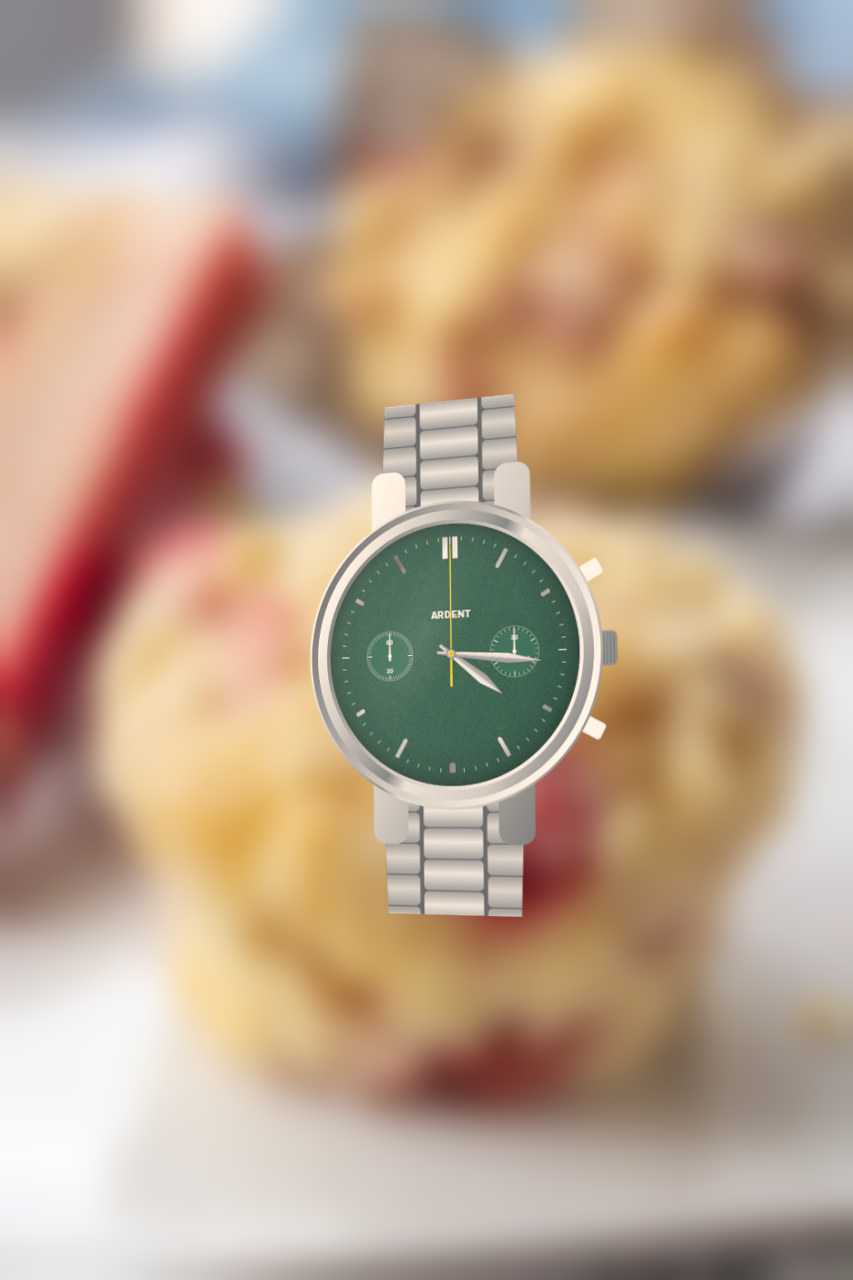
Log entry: 4h16
